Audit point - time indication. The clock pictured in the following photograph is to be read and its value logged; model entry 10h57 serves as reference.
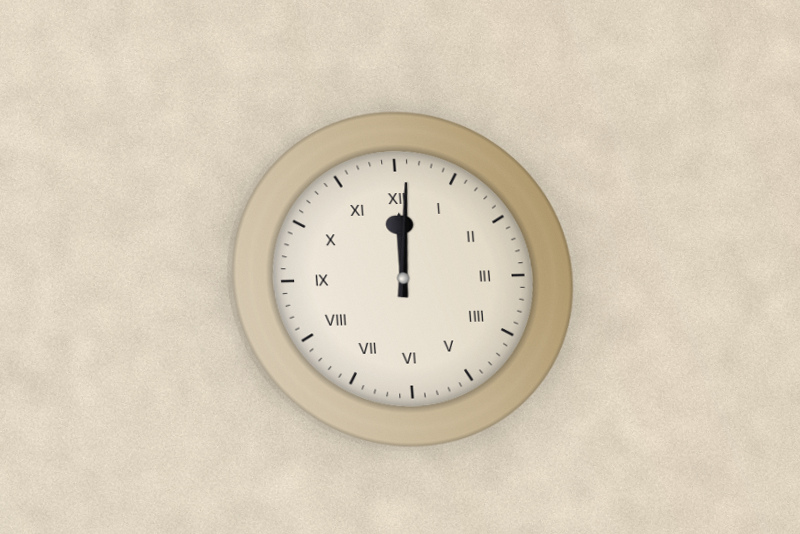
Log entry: 12h01
